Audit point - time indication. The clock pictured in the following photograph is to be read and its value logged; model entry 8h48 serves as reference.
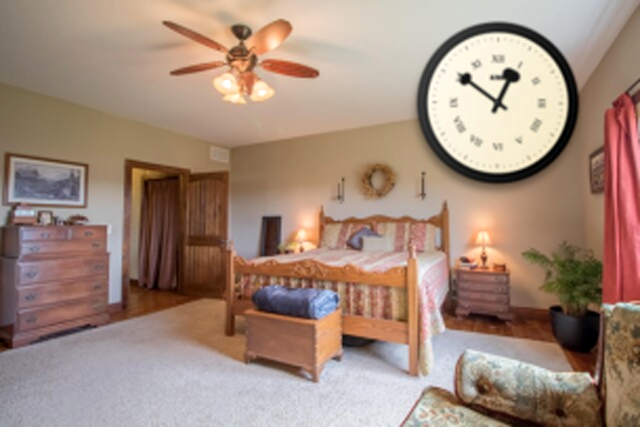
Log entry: 12h51
